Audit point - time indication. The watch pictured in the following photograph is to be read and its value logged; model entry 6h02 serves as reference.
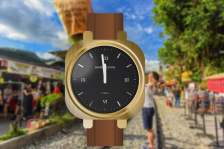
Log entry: 11h59
